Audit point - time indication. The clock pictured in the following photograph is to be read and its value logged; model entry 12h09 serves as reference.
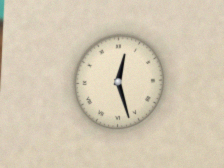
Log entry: 12h27
